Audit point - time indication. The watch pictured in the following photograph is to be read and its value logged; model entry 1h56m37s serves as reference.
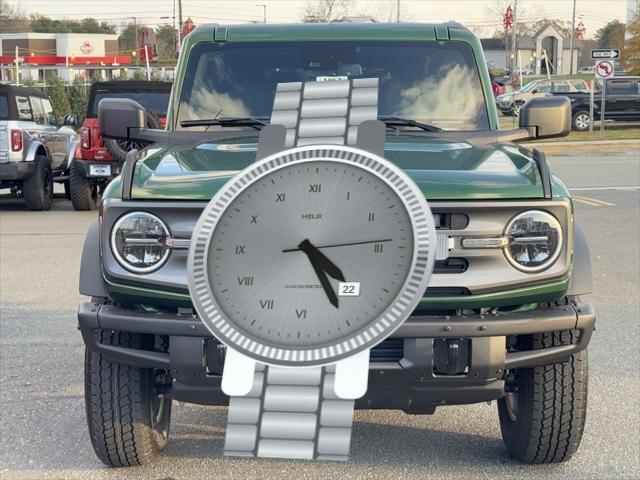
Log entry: 4h25m14s
